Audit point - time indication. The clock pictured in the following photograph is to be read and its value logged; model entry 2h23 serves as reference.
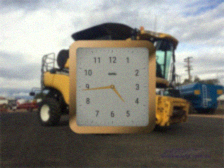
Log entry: 4h44
